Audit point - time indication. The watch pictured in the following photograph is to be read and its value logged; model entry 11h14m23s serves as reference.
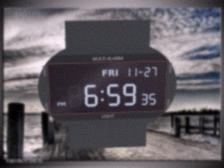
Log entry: 6h59m35s
